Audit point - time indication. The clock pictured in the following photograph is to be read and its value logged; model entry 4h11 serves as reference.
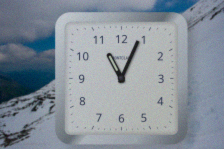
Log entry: 11h04
